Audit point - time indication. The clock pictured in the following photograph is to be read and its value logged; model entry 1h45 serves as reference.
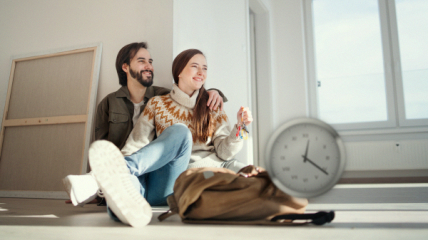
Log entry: 12h21
